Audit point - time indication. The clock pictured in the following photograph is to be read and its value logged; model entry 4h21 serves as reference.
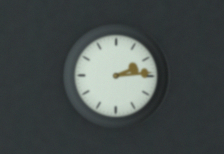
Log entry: 2h14
